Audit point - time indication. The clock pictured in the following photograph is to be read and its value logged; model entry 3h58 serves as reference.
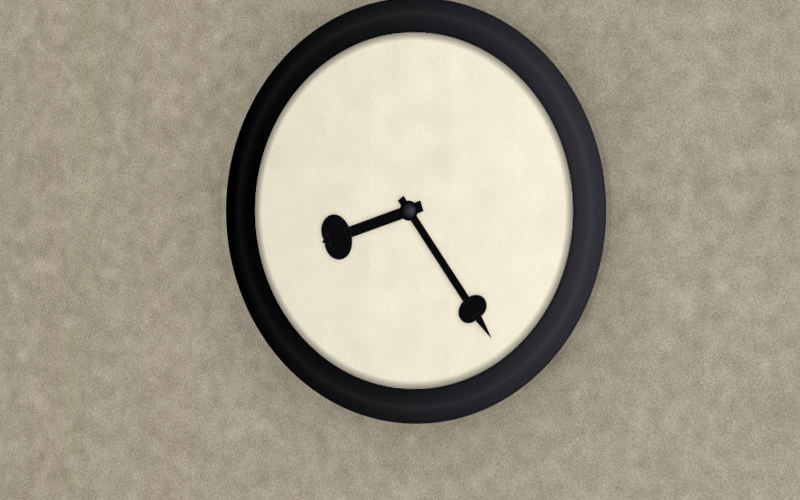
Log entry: 8h24
